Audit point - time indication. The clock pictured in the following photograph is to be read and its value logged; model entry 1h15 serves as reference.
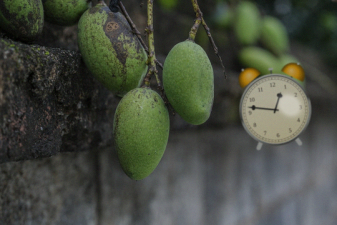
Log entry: 12h47
